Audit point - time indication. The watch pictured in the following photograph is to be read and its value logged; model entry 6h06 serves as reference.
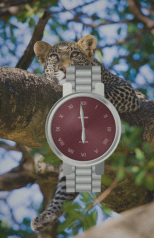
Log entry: 5h59
